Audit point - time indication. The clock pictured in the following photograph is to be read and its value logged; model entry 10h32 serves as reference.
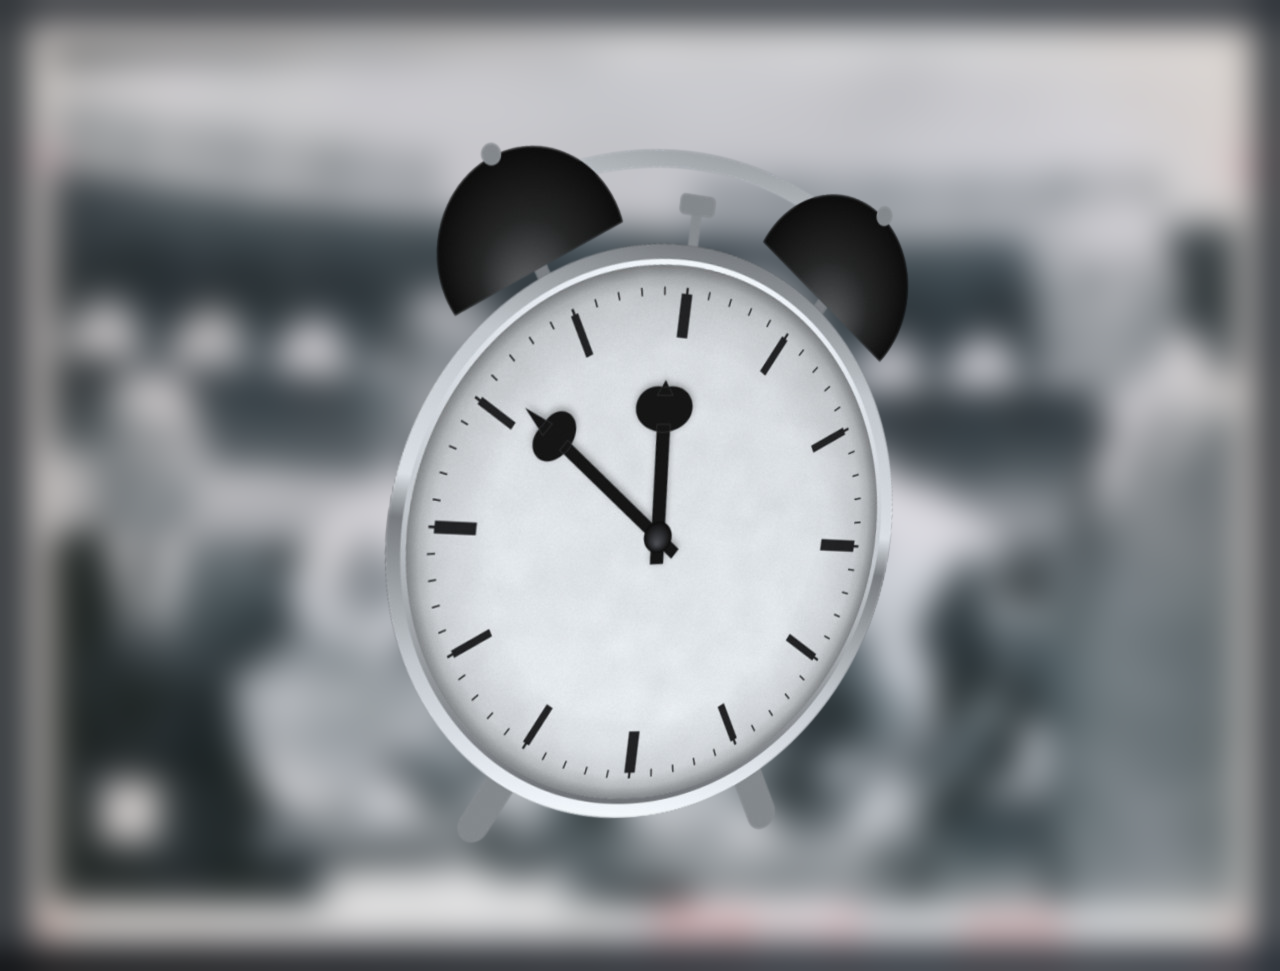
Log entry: 11h51
